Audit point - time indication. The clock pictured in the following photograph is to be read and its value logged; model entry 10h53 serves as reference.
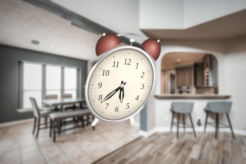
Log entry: 5h38
